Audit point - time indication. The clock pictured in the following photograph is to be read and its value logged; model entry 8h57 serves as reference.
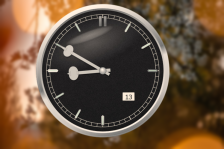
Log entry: 8h50
